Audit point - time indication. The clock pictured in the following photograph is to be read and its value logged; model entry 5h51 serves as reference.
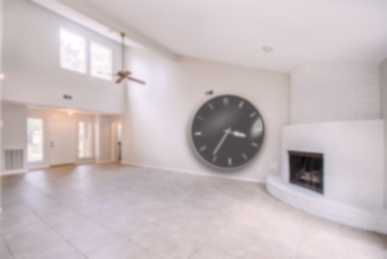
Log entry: 3h36
